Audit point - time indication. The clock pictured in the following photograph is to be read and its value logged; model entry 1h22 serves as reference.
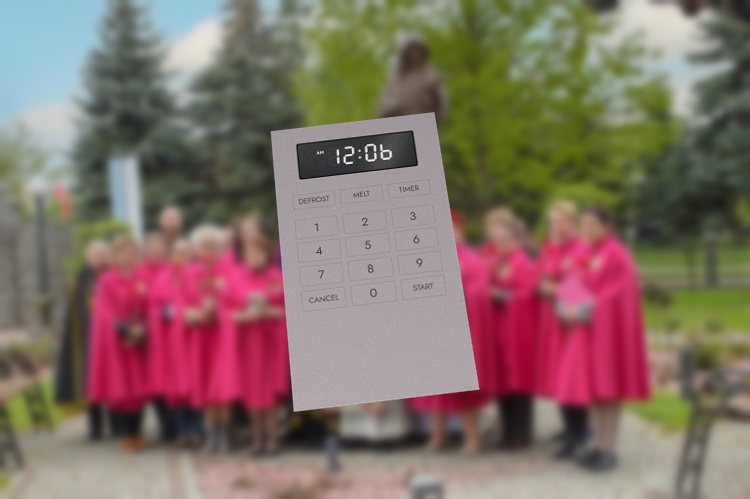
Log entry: 12h06
